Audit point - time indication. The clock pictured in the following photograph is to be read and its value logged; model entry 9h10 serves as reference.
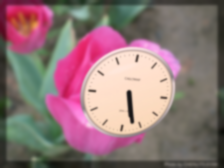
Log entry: 5h27
